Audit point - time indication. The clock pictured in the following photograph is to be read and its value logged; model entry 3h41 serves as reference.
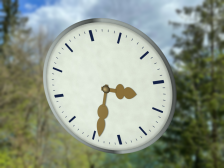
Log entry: 3h34
